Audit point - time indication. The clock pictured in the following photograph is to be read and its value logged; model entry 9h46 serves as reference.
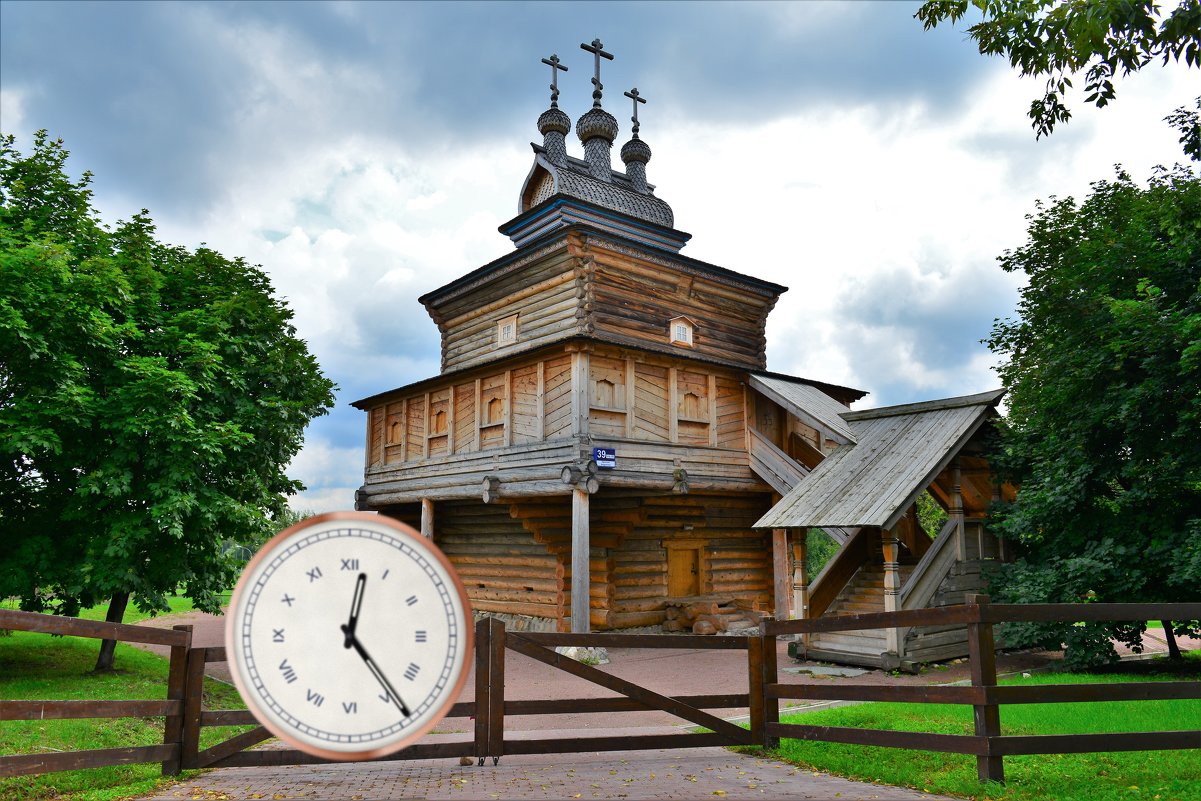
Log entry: 12h24
